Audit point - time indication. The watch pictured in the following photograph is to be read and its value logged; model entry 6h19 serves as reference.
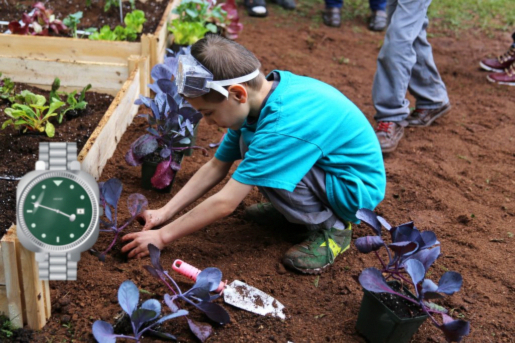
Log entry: 3h48
